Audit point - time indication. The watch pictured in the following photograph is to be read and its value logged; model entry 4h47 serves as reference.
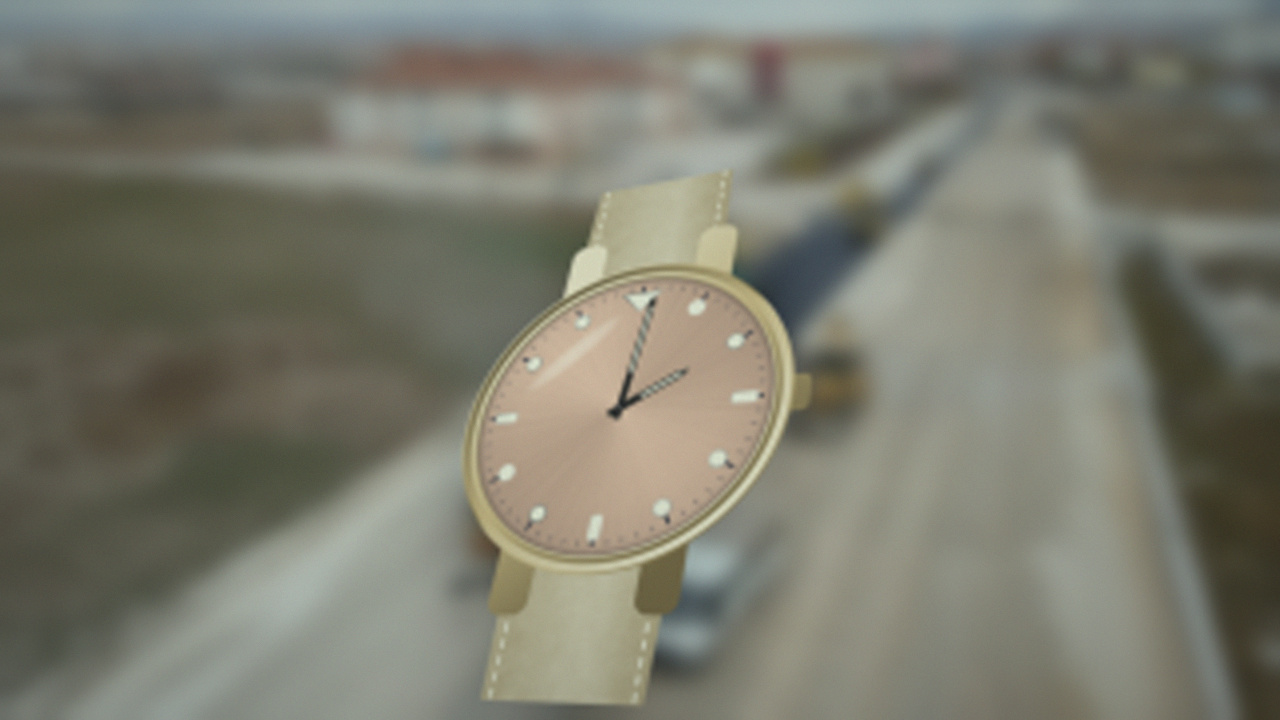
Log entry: 2h01
